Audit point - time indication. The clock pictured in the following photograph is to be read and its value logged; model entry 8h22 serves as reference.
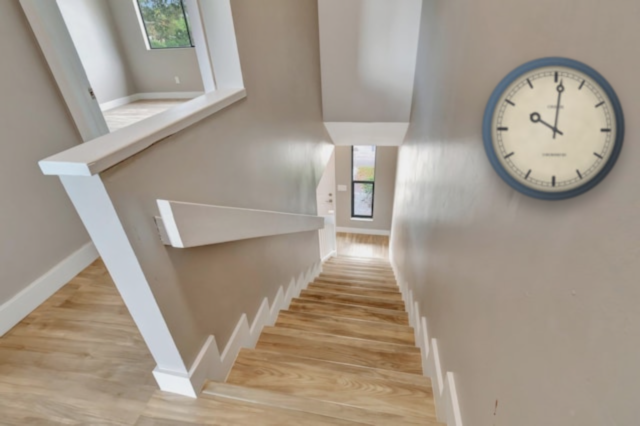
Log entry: 10h01
